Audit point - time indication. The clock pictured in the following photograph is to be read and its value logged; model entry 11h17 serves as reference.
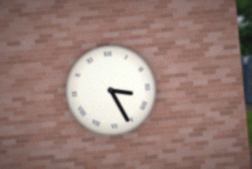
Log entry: 3h26
